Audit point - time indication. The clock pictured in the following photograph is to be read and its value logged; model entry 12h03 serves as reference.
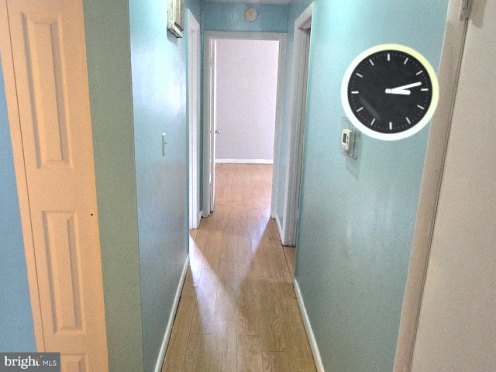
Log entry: 3h13
